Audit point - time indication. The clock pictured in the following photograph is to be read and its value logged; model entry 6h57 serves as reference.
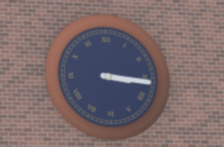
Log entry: 3h16
